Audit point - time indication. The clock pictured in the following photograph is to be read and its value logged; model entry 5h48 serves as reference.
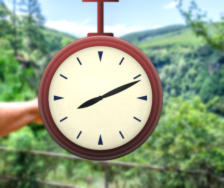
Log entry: 8h11
